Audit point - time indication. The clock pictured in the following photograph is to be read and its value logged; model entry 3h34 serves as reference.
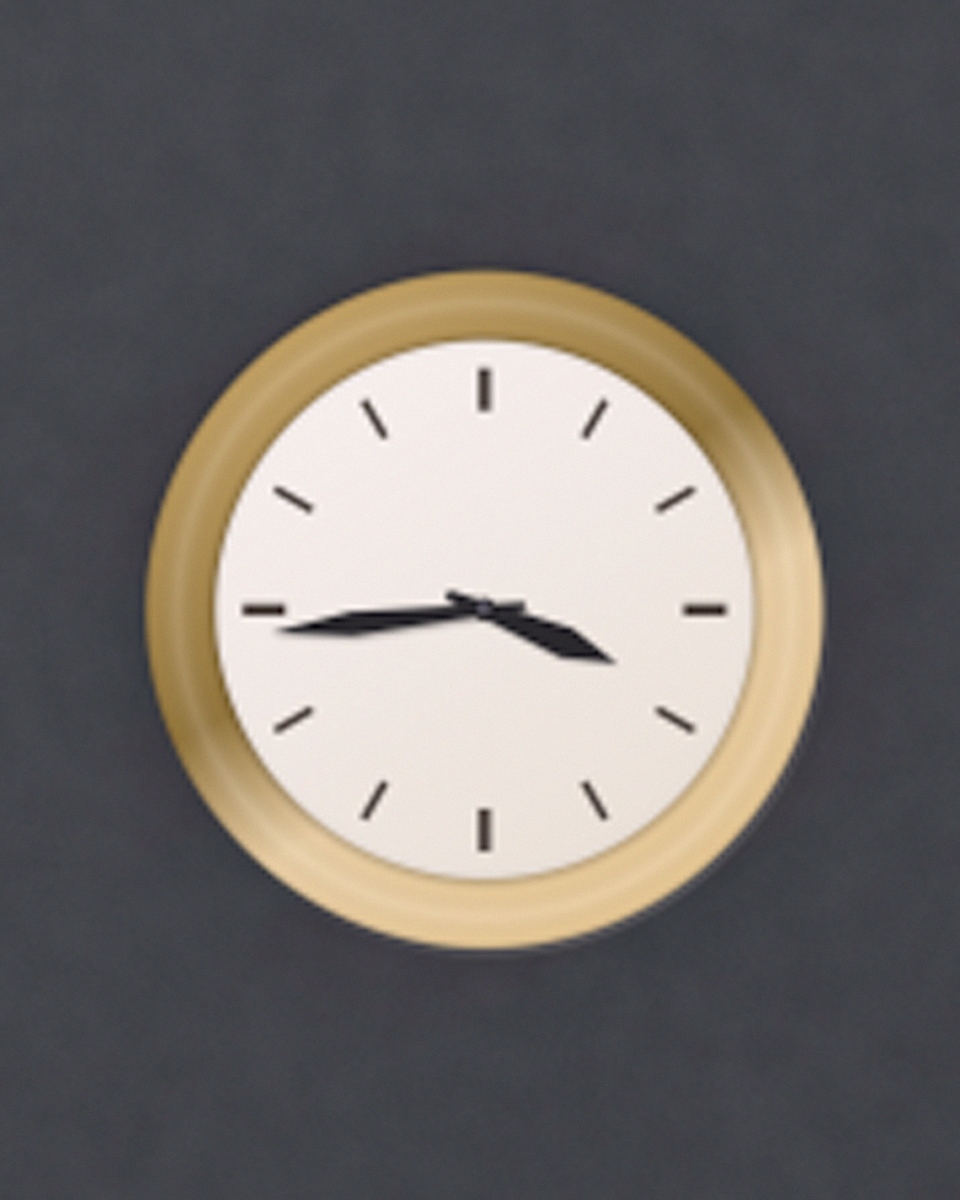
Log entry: 3h44
